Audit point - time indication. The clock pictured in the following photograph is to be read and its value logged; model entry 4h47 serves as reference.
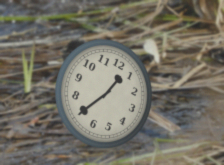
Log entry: 12h35
